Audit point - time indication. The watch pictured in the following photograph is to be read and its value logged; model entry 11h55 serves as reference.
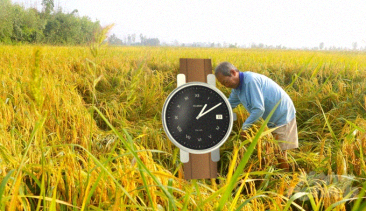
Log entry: 1h10
